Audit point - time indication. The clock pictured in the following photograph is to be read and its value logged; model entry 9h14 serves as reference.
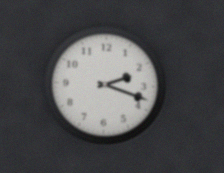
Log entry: 2h18
